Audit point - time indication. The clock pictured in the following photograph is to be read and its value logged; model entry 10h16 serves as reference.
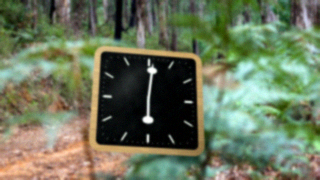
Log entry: 6h01
